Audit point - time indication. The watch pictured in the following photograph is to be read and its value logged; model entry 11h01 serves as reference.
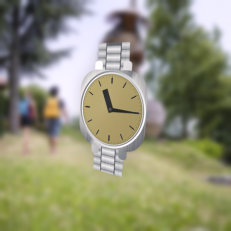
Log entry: 11h15
